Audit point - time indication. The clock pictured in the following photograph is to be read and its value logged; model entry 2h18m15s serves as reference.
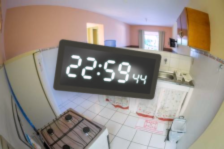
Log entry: 22h59m44s
